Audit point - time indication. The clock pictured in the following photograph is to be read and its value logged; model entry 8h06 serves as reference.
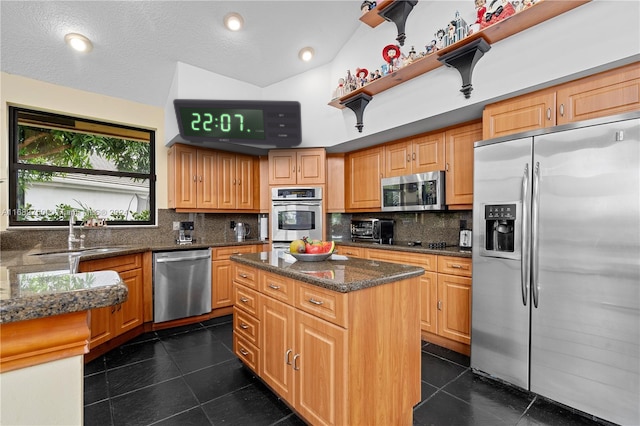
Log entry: 22h07
